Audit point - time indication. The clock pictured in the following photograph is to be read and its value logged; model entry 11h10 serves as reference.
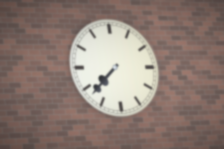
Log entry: 7h38
